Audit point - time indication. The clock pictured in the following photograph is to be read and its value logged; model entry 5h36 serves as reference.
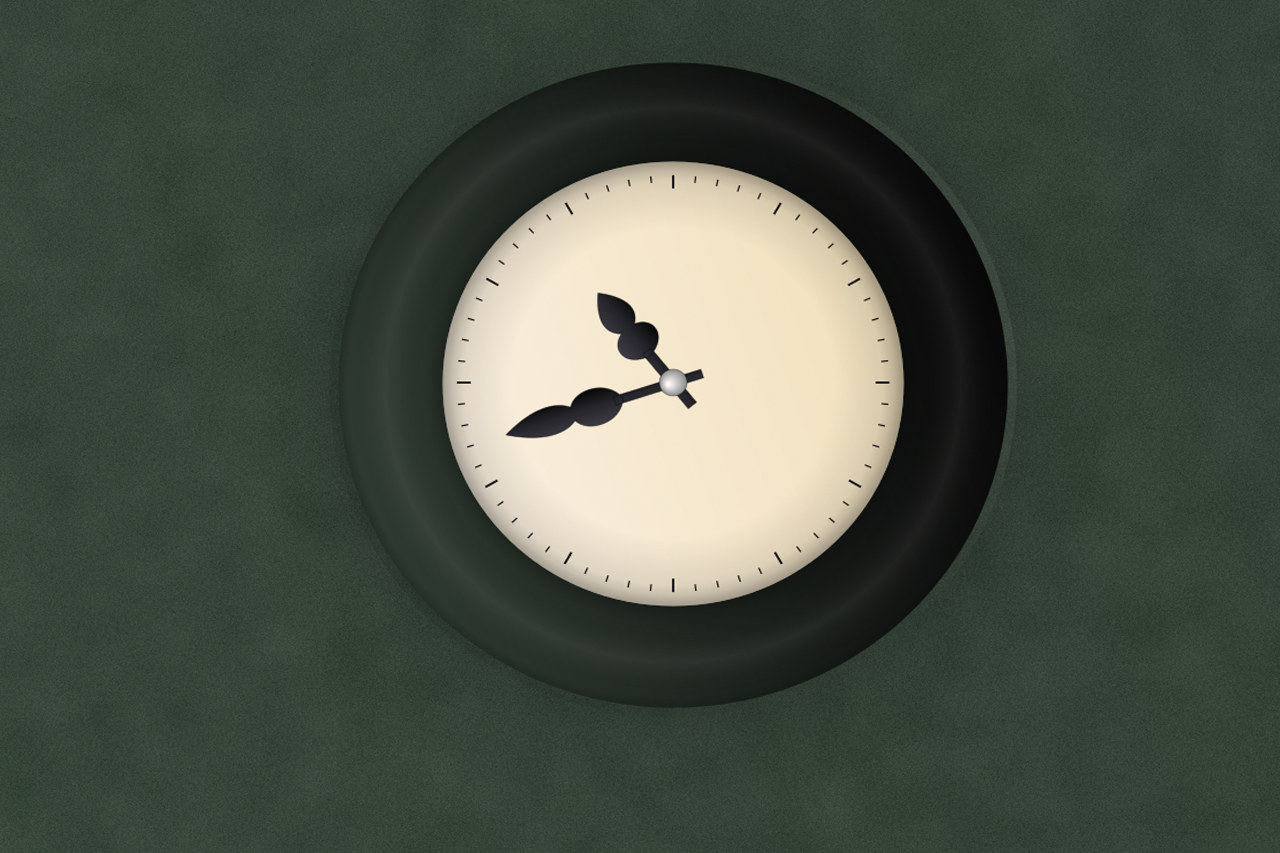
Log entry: 10h42
